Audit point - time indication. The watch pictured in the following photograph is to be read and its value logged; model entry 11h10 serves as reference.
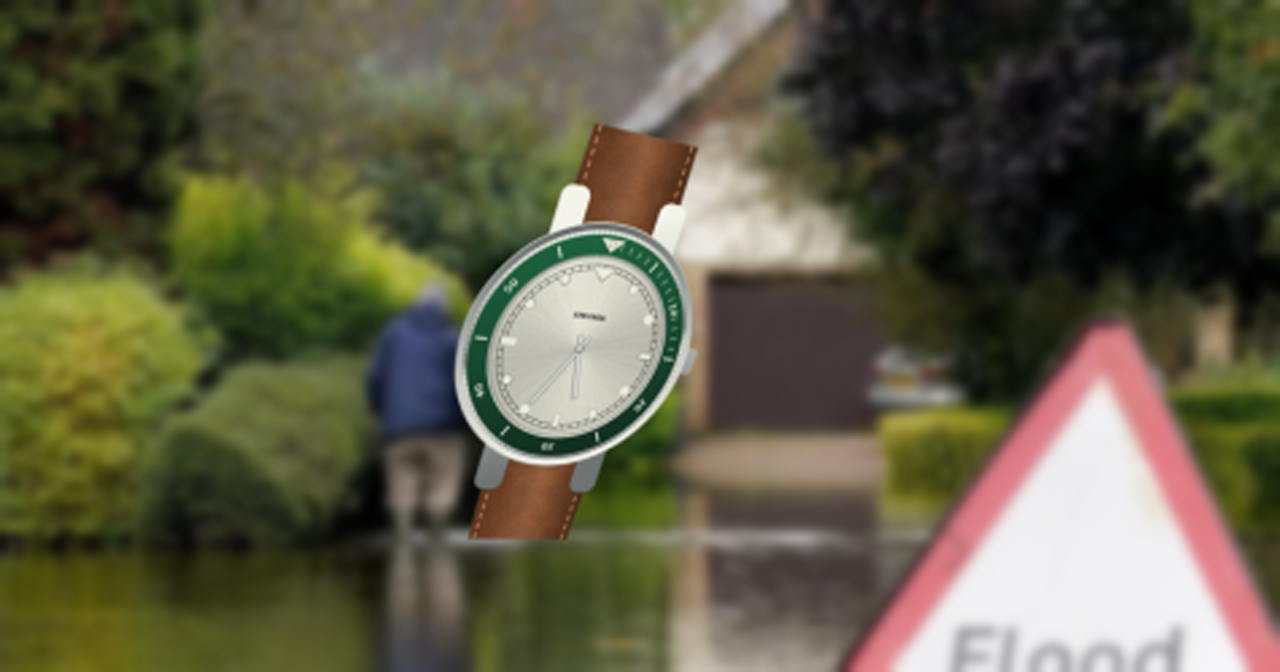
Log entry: 5h35
